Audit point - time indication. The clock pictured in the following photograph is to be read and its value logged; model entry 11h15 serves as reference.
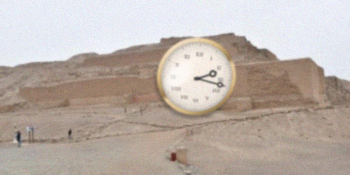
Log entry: 2h17
